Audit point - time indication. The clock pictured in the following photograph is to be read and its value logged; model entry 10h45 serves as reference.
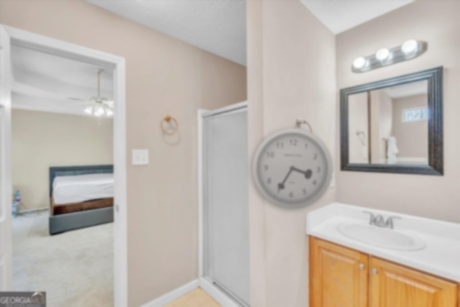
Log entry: 3h35
